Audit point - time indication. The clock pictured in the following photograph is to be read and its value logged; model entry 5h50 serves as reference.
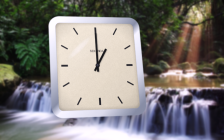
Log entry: 1h00
